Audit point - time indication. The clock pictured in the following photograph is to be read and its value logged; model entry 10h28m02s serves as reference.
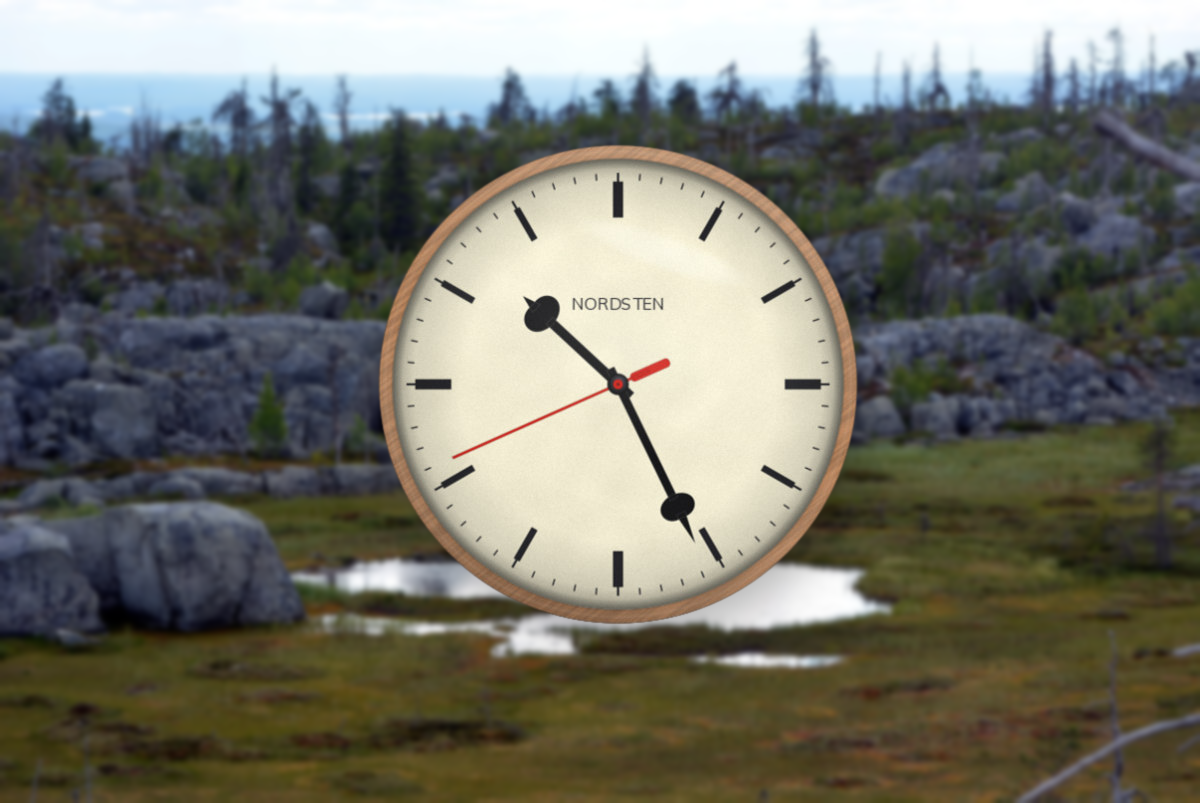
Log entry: 10h25m41s
